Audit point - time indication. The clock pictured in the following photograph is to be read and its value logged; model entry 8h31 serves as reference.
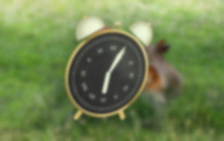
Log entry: 6h04
